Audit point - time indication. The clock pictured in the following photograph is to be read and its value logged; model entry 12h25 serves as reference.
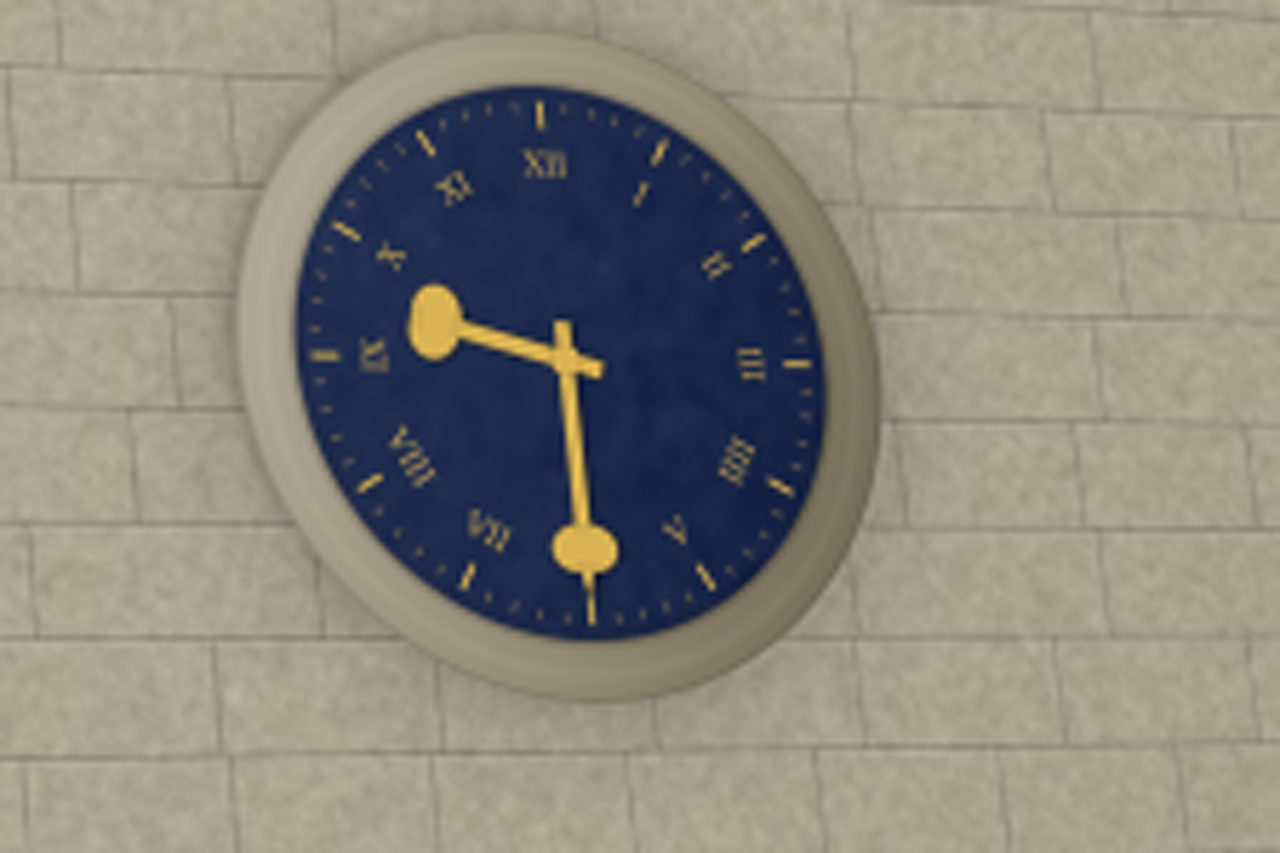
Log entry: 9h30
